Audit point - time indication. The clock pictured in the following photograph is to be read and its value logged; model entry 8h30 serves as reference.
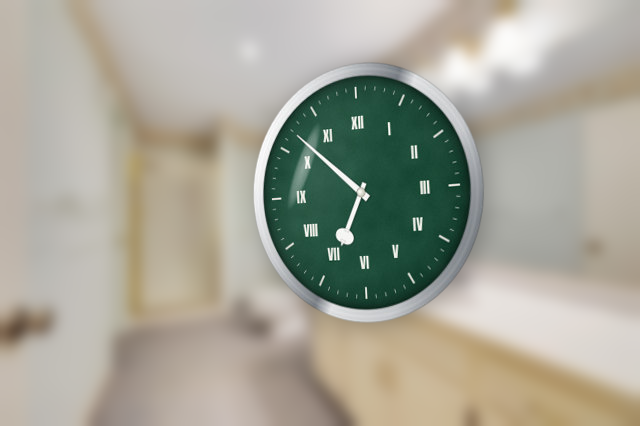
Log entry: 6h52
